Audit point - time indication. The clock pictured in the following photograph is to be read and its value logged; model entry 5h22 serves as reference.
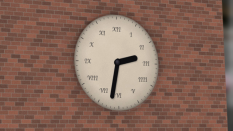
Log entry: 2h32
